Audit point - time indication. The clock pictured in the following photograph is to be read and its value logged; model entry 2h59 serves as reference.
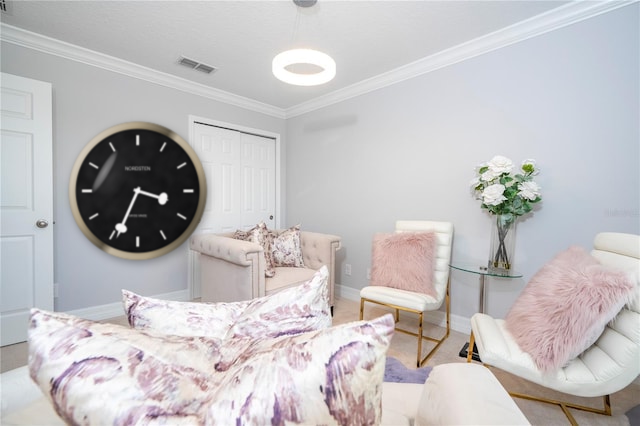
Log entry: 3h34
